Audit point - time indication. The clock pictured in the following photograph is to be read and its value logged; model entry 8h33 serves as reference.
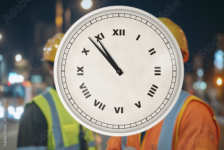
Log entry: 10h53
